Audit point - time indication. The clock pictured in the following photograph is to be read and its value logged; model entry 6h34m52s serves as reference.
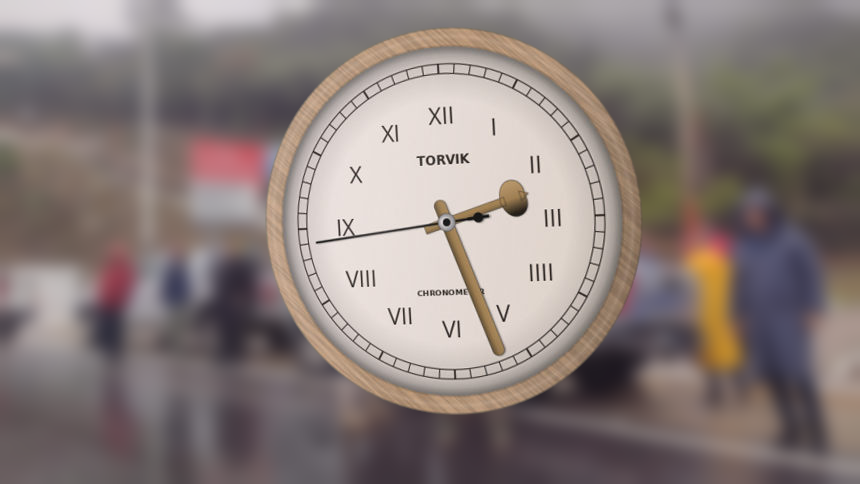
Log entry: 2h26m44s
